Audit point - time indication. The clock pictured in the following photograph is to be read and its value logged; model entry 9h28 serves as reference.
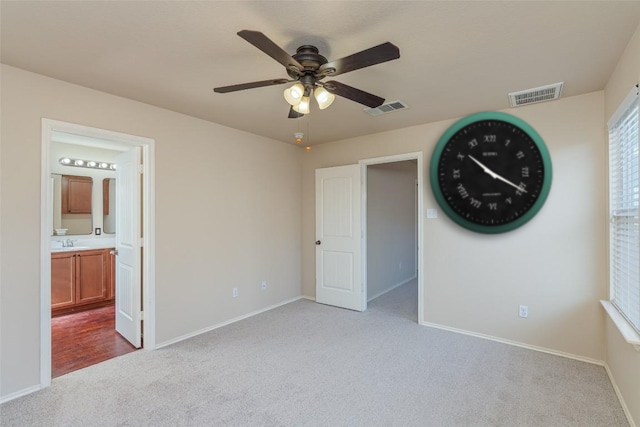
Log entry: 10h20
